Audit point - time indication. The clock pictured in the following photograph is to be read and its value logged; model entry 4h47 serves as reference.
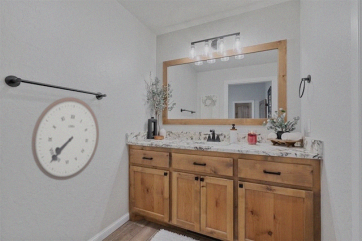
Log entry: 7h37
